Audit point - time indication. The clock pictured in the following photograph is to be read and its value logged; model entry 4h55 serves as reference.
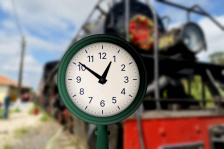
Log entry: 12h51
